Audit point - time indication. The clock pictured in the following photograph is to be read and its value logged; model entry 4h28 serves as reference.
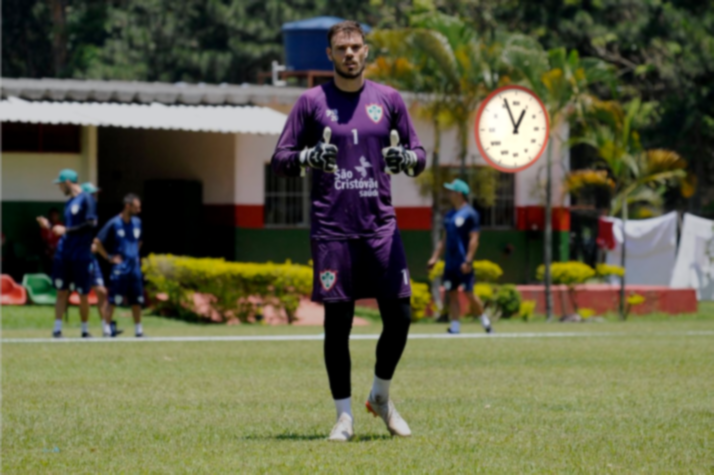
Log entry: 12h56
